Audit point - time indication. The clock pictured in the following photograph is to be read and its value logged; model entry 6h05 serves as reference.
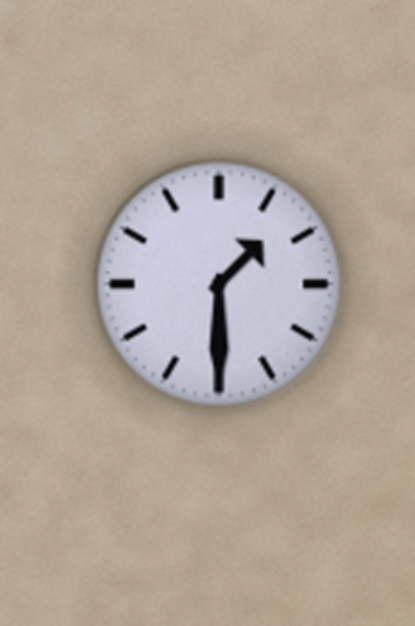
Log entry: 1h30
